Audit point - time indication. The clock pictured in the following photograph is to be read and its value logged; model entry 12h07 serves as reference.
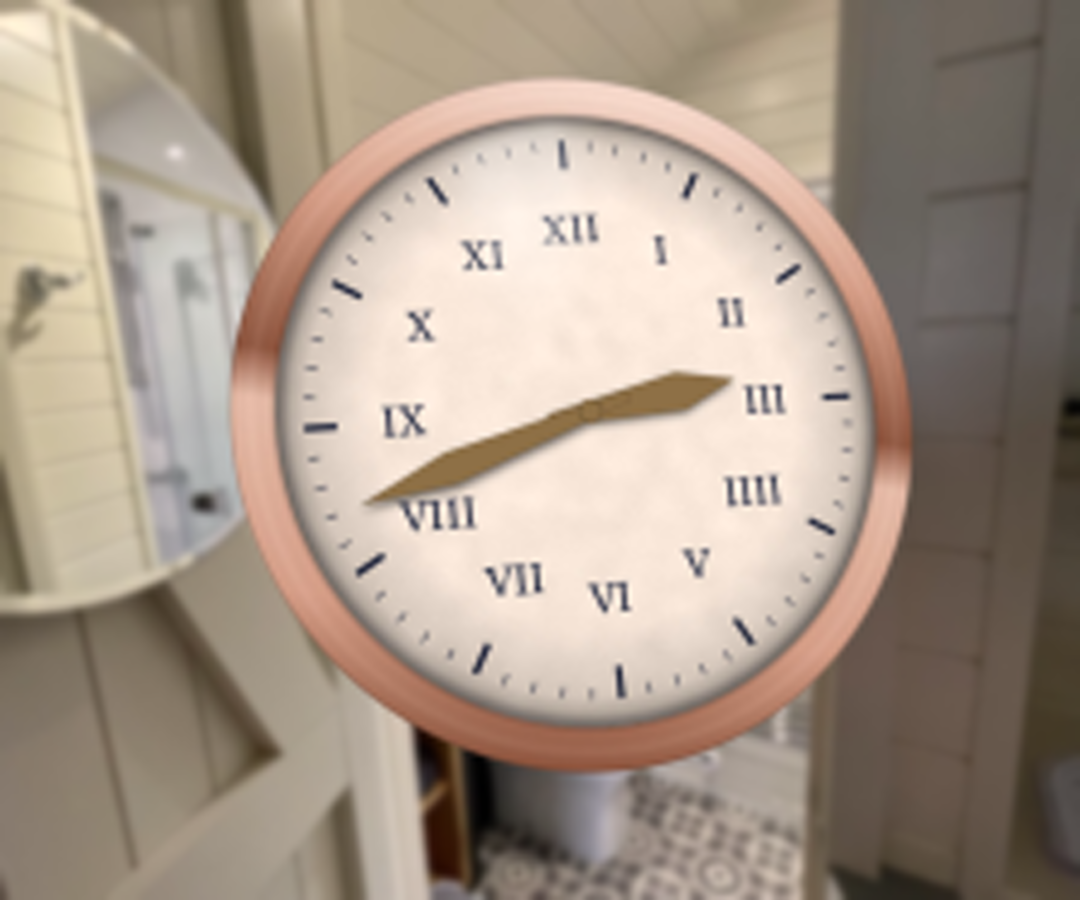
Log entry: 2h42
